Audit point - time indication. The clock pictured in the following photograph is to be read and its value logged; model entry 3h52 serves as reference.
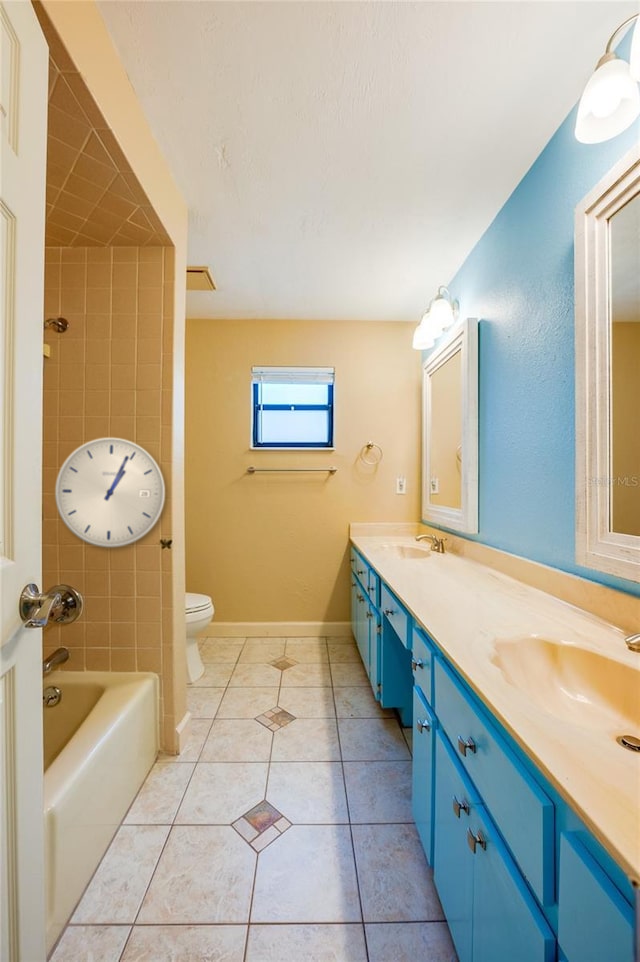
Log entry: 1h04
